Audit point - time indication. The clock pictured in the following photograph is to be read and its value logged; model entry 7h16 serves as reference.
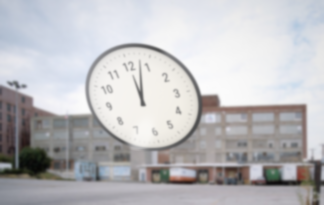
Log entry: 12h03
